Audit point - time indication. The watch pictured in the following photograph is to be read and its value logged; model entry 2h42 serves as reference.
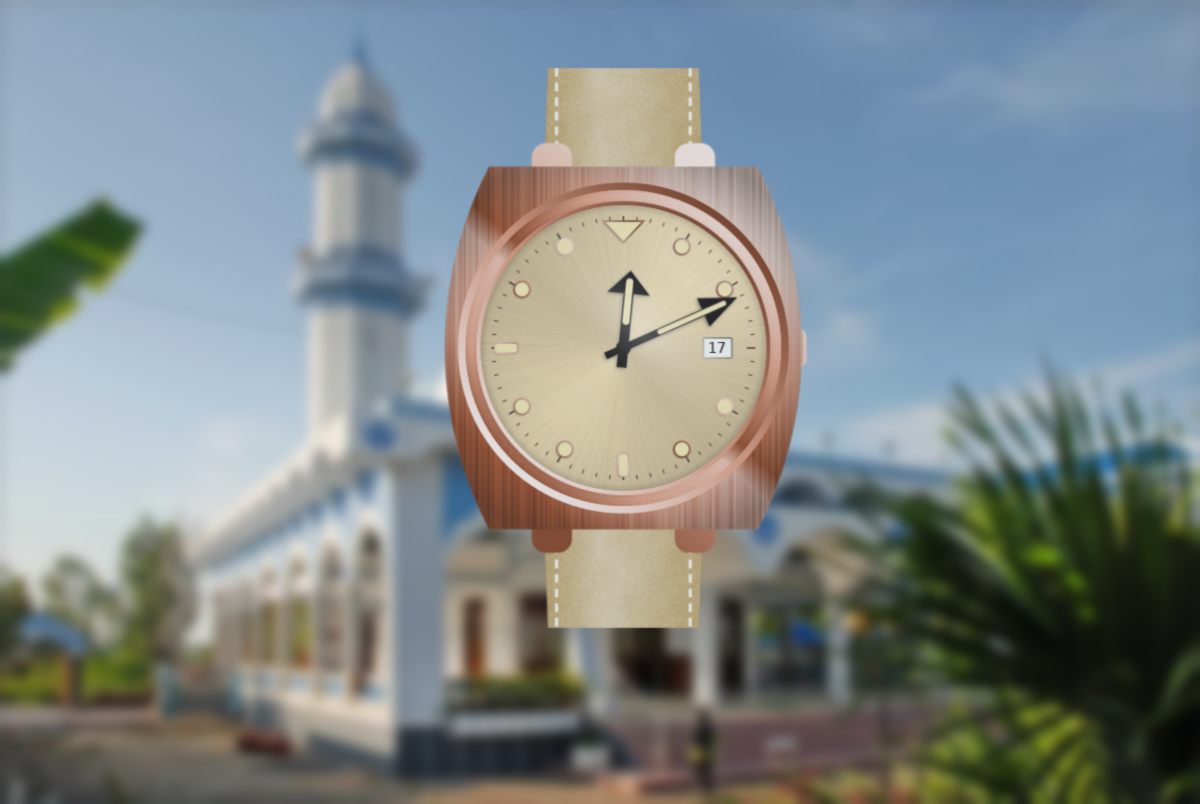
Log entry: 12h11
